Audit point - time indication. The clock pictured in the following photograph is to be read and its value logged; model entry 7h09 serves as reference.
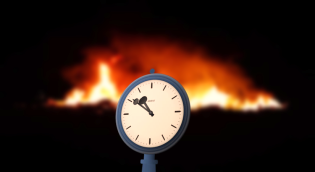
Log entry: 10h51
